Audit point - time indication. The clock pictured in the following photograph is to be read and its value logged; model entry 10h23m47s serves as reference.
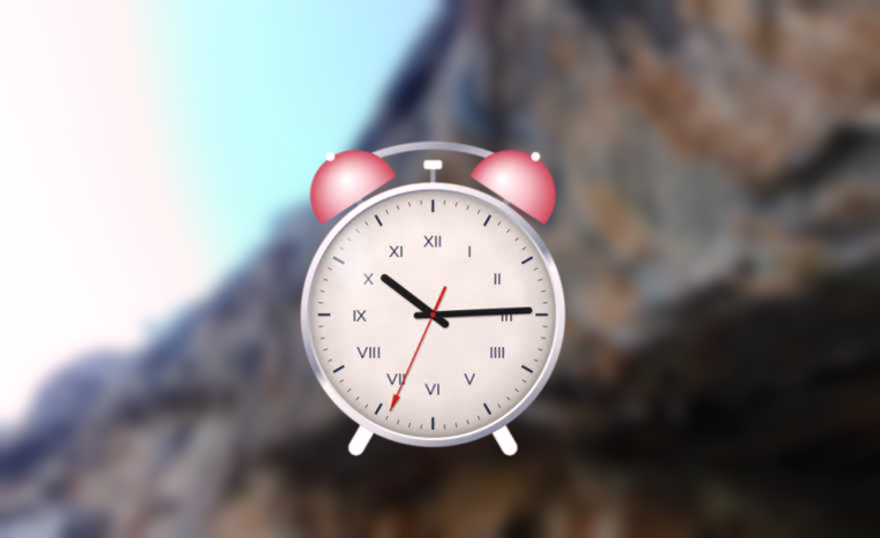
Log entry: 10h14m34s
